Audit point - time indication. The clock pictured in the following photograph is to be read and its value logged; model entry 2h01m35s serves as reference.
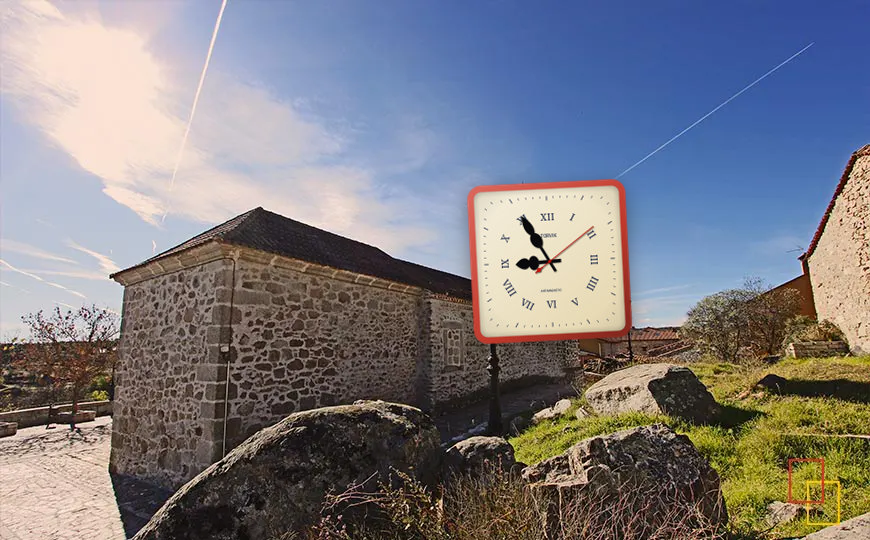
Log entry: 8h55m09s
